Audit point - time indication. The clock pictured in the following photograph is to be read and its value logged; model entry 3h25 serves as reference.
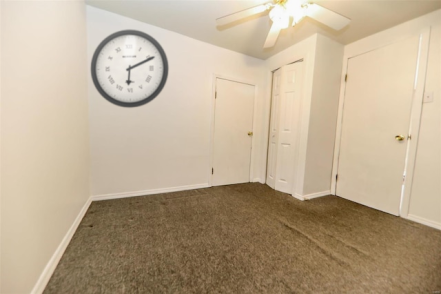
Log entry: 6h11
